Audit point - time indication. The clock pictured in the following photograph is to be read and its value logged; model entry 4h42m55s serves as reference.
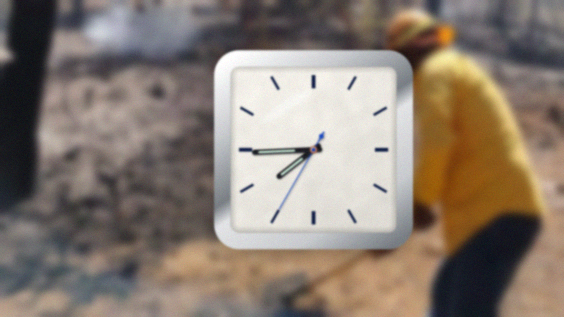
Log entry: 7h44m35s
